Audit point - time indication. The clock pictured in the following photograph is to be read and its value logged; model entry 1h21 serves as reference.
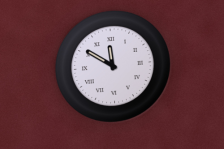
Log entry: 11h51
